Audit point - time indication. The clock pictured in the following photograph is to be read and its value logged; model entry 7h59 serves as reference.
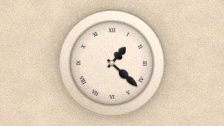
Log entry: 1h22
